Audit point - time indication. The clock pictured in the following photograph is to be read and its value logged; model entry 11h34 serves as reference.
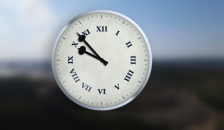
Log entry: 9h53
